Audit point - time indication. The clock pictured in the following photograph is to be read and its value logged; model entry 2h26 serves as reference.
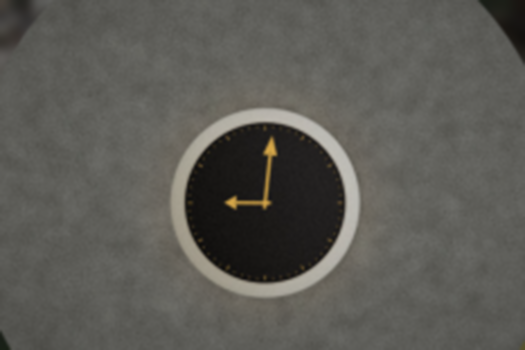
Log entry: 9h01
